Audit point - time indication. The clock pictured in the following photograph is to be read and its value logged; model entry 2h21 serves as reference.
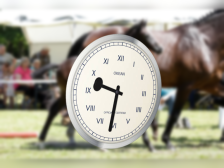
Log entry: 9h31
